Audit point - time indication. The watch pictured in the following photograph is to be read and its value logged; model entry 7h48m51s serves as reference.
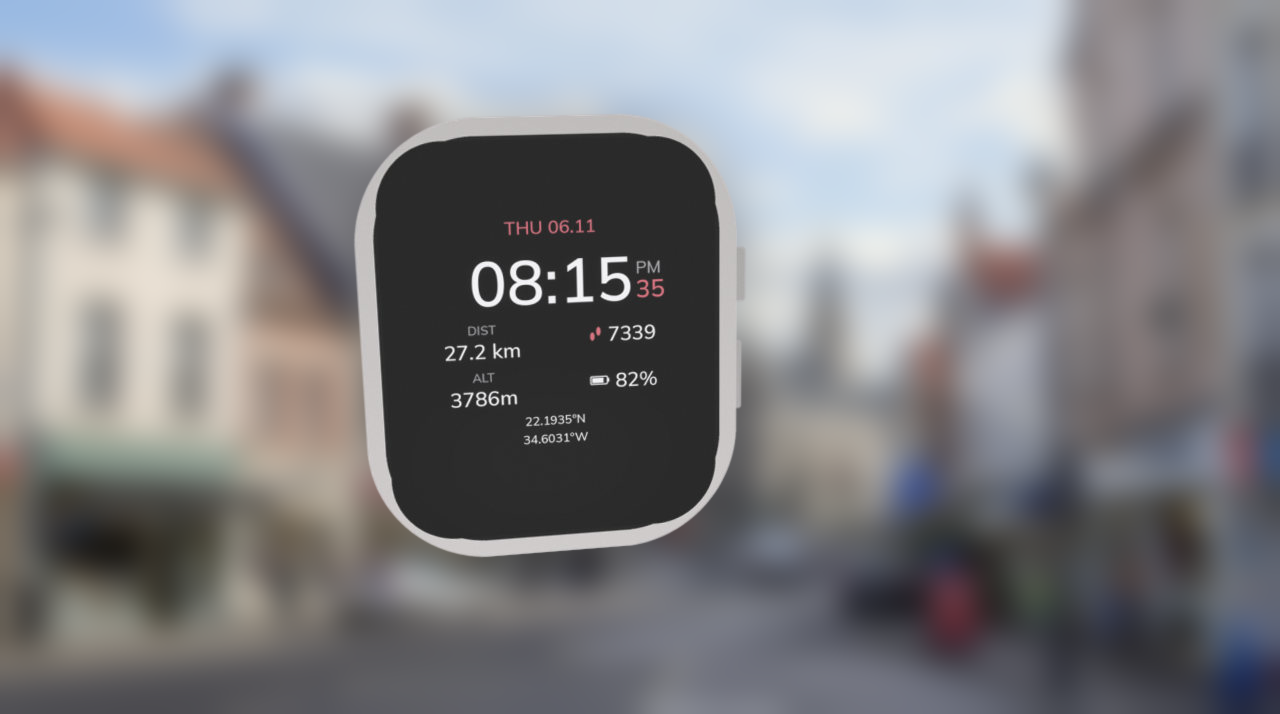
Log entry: 8h15m35s
